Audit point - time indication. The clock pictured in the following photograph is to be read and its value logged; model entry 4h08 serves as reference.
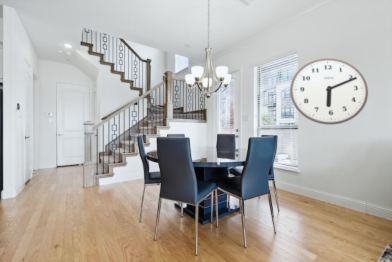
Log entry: 6h11
